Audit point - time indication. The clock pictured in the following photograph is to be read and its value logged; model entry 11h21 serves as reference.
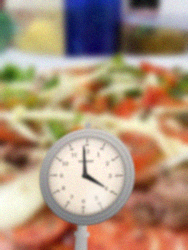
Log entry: 3h59
